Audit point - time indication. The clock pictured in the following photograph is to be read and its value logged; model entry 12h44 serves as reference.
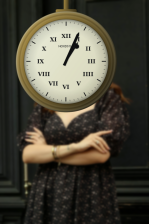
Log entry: 1h04
